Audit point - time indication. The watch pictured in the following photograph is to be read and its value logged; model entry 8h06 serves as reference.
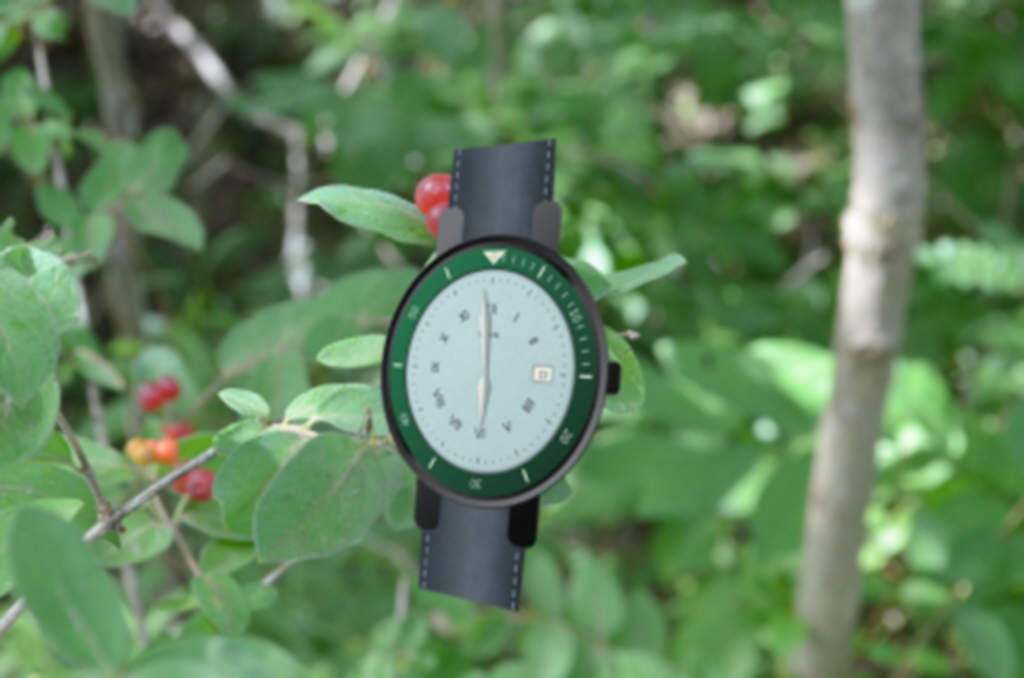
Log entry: 5h59
